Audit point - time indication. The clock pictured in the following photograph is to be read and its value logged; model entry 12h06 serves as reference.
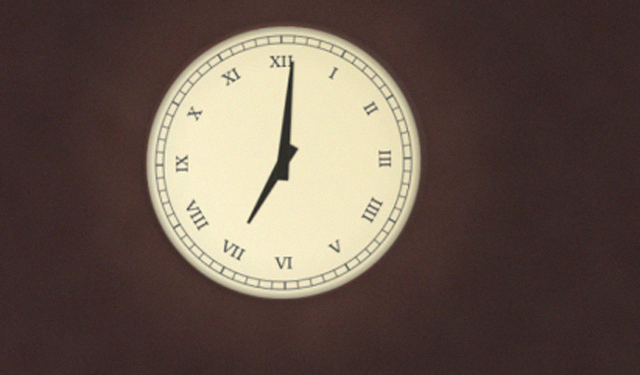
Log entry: 7h01
